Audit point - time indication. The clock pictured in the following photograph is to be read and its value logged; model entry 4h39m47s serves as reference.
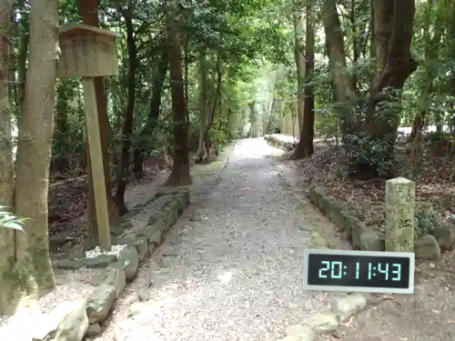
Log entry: 20h11m43s
